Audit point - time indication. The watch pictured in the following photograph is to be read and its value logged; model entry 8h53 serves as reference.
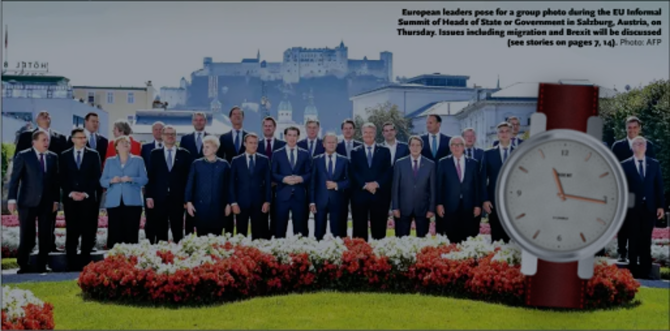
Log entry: 11h16
